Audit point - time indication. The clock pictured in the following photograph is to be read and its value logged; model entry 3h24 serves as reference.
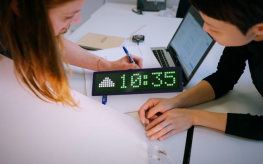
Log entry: 10h35
